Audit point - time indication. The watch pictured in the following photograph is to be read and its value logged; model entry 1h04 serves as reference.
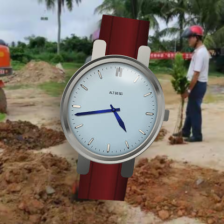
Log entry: 4h43
